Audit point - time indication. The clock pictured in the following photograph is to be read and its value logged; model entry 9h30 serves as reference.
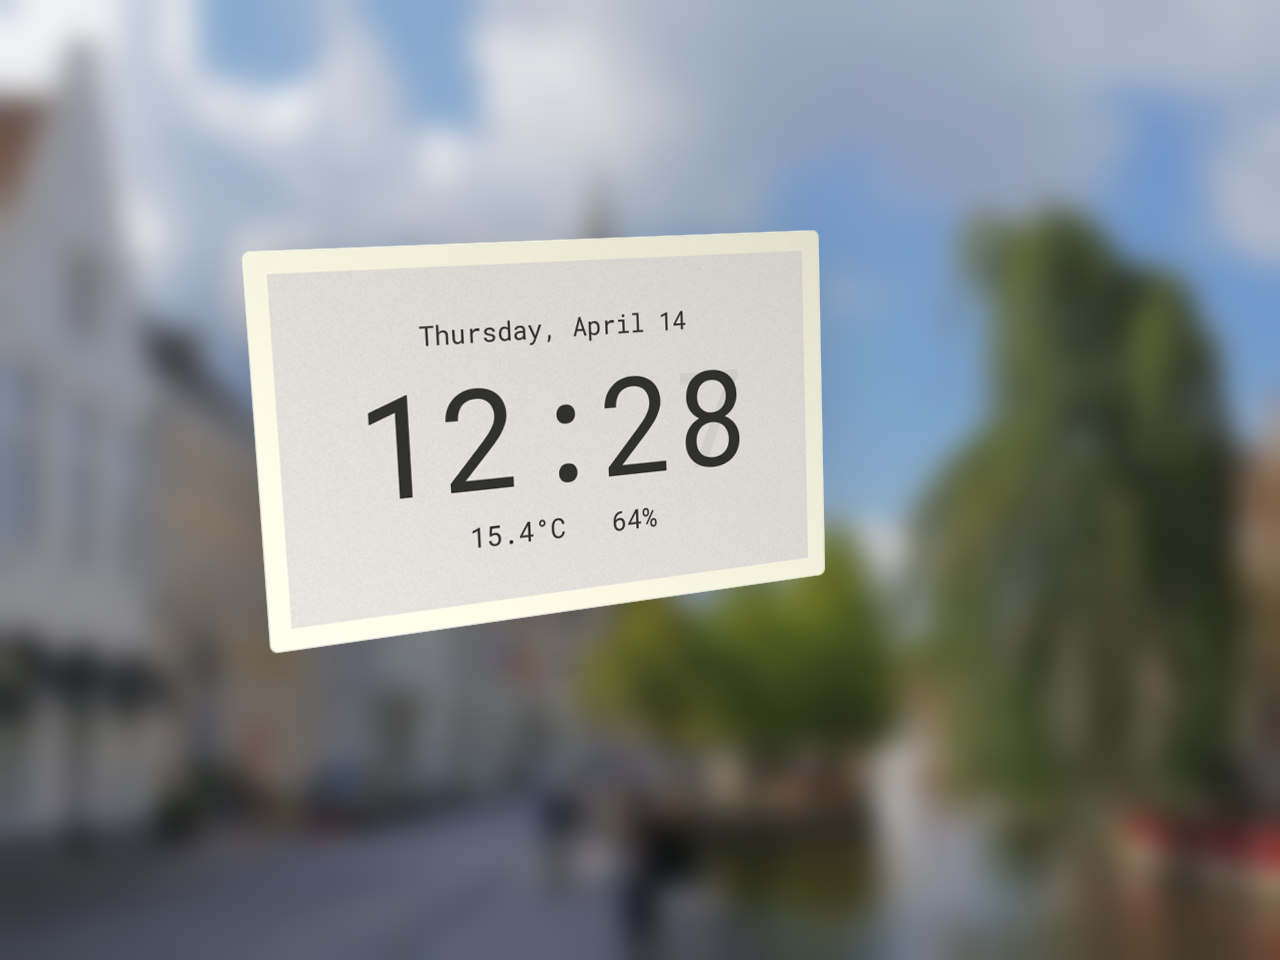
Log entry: 12h28
